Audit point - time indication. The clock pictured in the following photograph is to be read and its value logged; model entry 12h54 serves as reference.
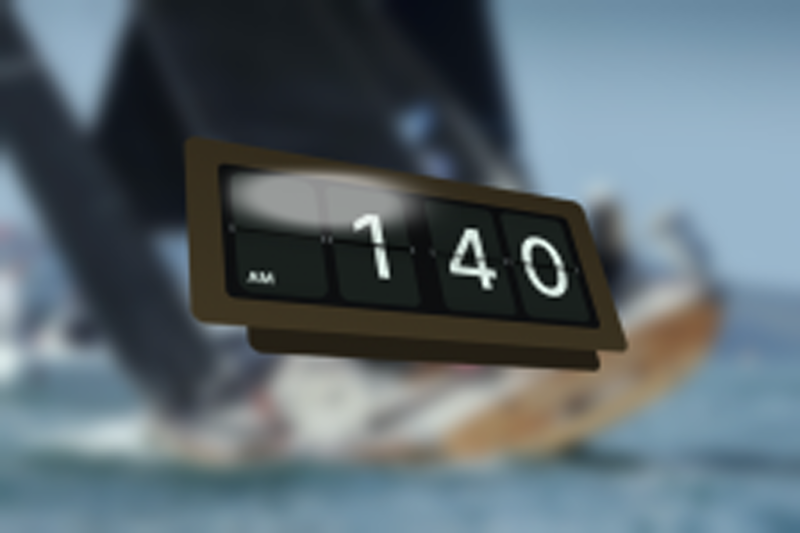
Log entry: 1h40
